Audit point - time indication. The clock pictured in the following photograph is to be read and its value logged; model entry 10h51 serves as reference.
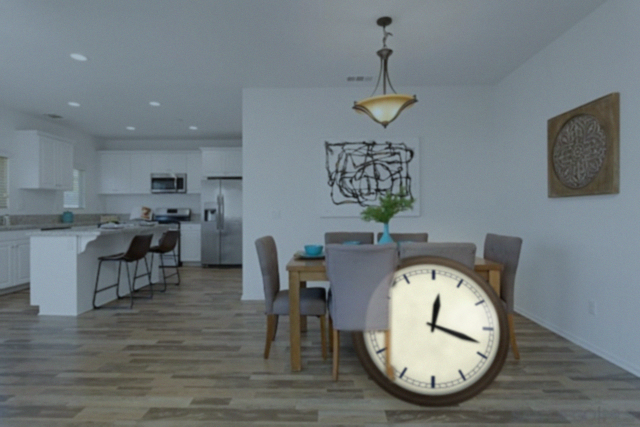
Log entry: 12h18
